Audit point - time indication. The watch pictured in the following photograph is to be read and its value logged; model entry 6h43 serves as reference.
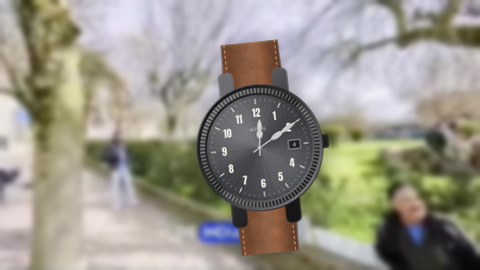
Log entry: 12h10
